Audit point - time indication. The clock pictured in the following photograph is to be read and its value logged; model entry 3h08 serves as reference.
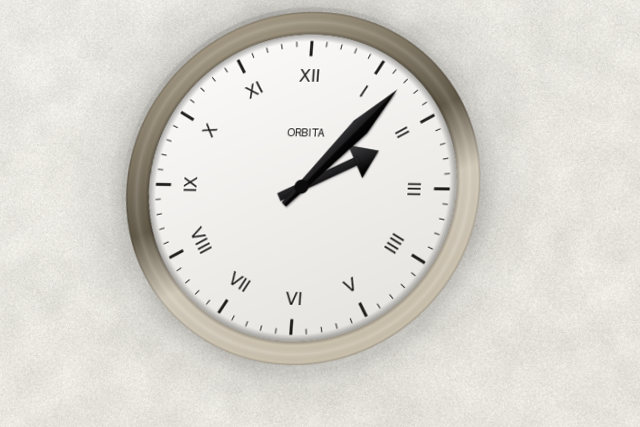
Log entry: 2h07
